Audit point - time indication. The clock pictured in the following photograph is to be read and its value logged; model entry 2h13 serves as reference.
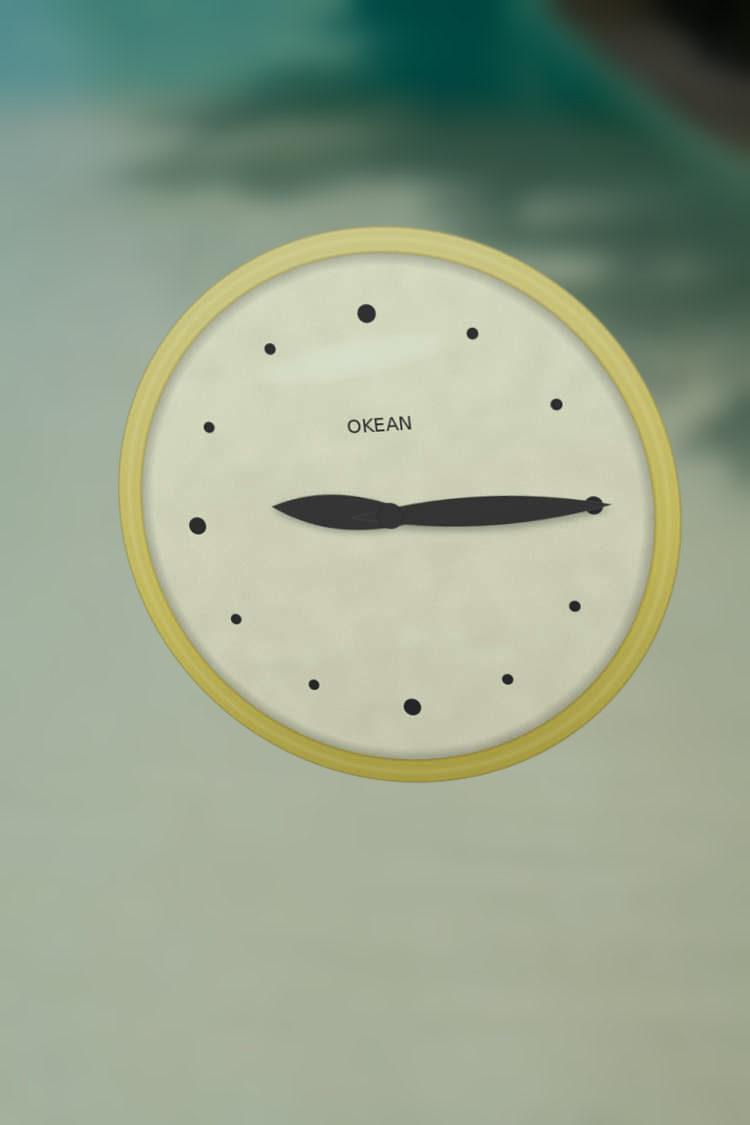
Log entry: 9h15
